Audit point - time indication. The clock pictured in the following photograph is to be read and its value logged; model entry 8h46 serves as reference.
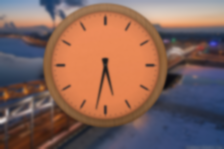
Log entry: 5h32
